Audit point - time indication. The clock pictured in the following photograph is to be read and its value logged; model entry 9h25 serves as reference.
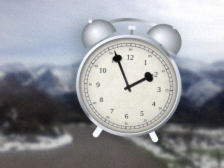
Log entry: 1h56
